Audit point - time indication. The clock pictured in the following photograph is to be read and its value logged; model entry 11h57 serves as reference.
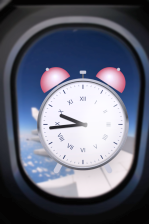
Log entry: 9h44
